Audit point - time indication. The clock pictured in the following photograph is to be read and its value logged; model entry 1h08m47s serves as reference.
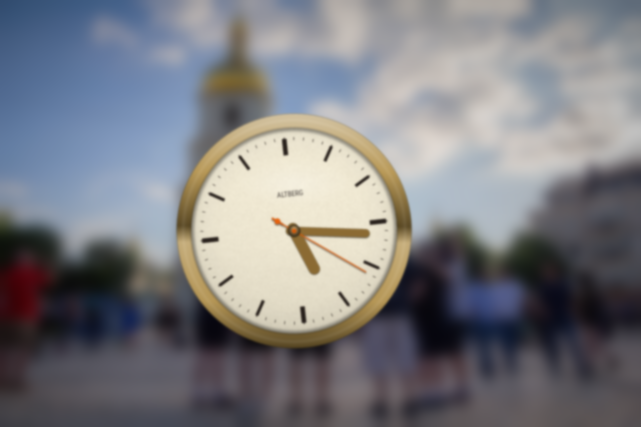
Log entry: 5h16m21s
